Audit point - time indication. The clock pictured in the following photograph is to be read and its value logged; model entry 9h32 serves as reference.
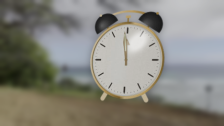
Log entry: 11h59
